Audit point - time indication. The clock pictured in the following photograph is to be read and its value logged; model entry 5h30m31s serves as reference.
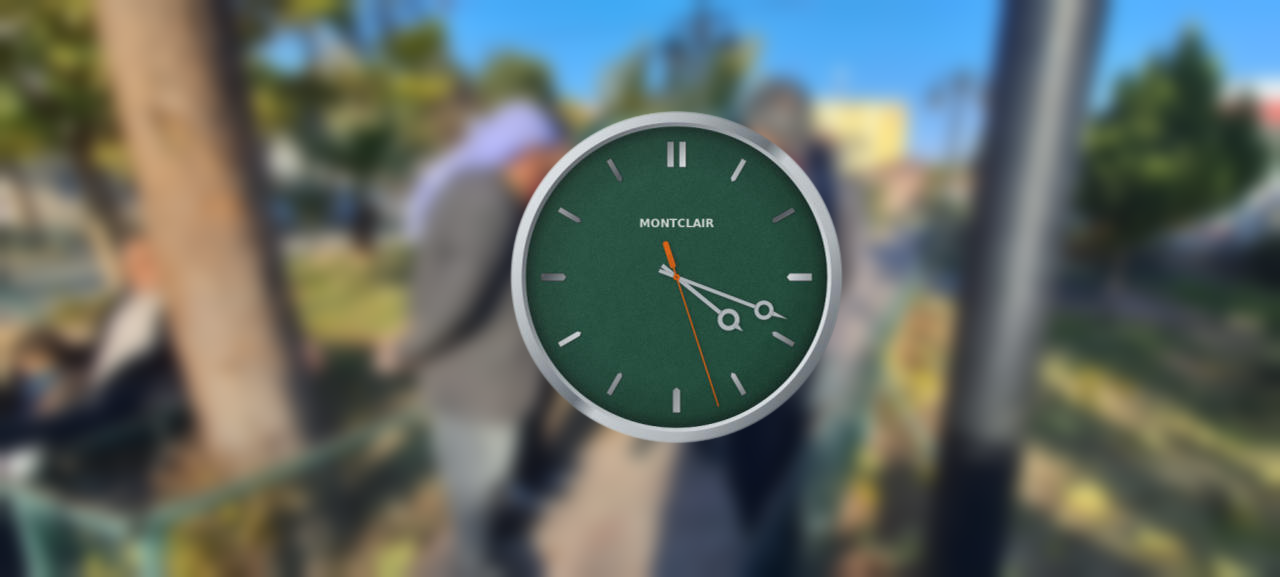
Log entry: 4h18m27s
